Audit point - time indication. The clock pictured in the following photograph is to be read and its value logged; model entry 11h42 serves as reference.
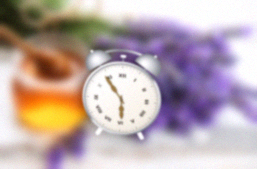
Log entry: 5h54
